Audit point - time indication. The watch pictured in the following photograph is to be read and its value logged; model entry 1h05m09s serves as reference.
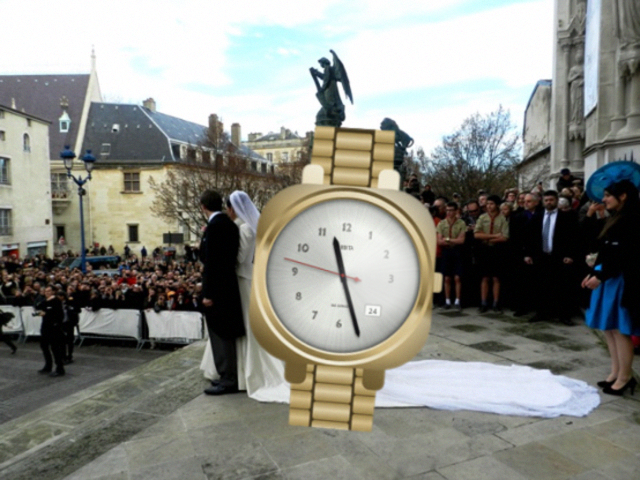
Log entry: 11h26m47s
